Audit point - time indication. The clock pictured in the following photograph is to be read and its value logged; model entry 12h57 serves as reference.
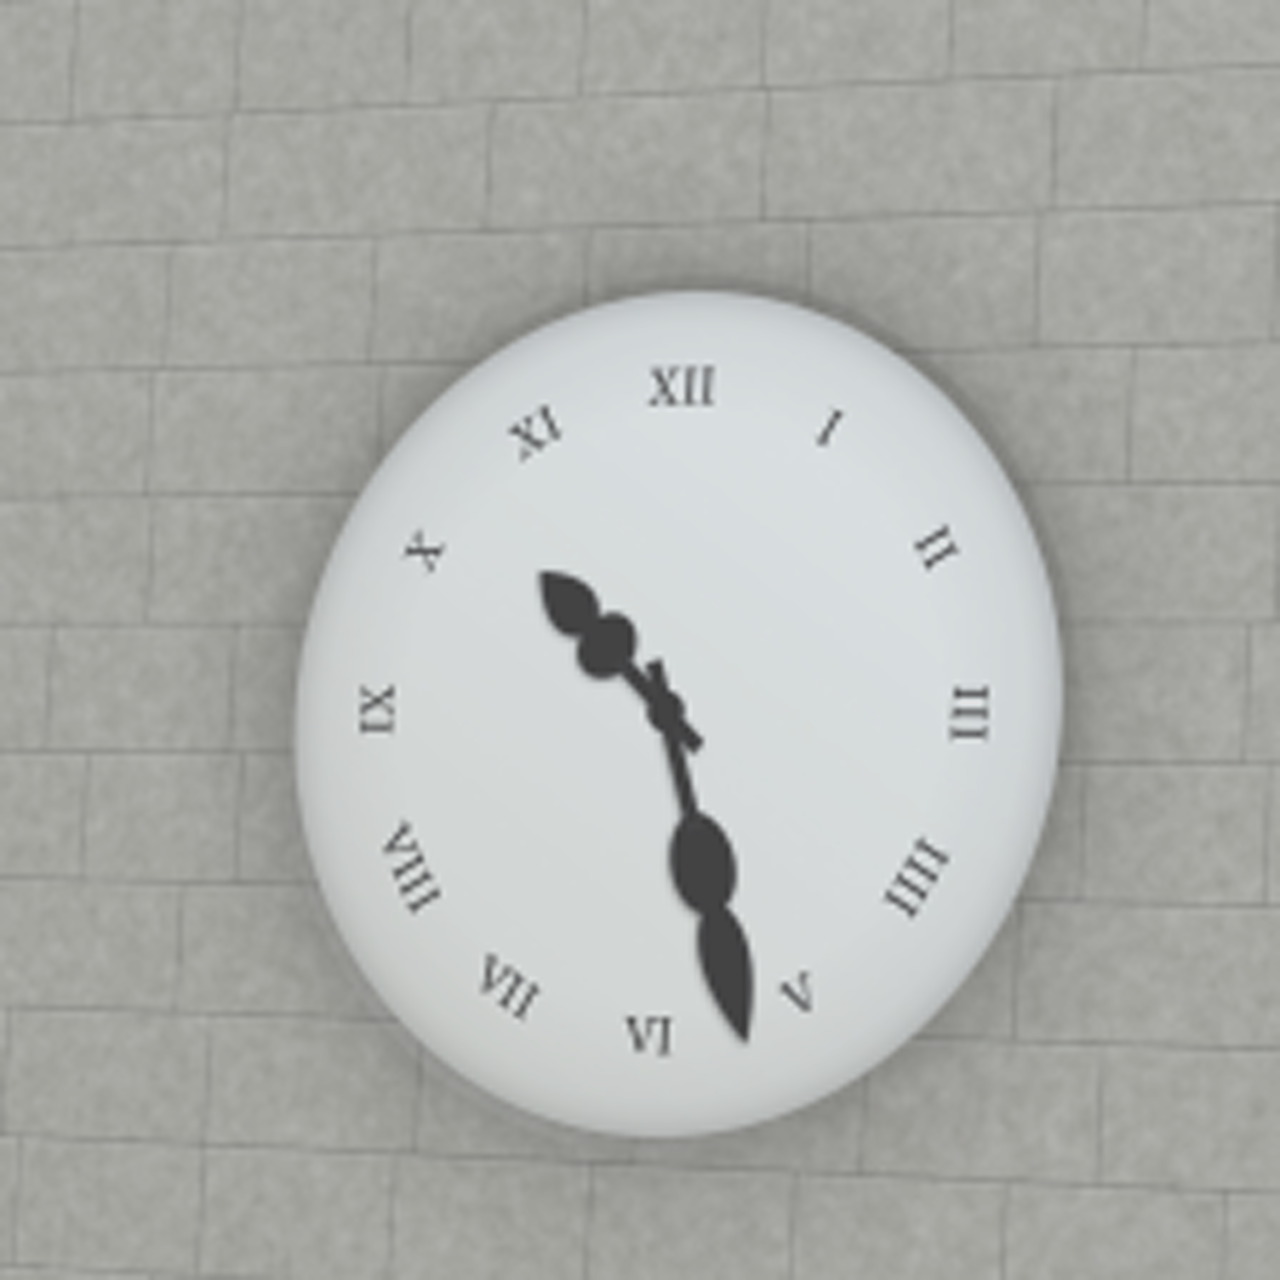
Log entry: 10h27
